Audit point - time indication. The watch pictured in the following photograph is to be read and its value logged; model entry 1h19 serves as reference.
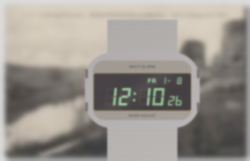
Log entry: 12h10
